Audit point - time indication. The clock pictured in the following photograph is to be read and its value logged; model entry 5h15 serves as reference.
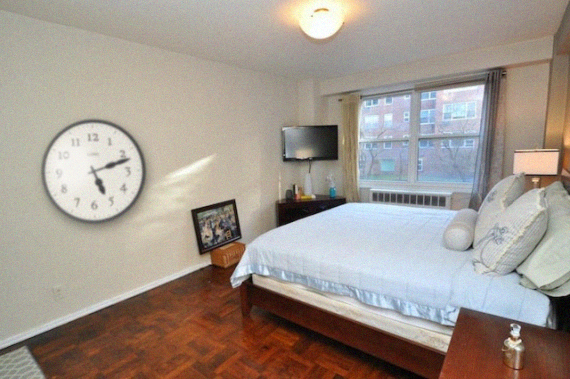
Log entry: 5h12
